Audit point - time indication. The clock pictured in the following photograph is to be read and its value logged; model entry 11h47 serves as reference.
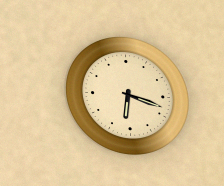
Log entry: 6h18
